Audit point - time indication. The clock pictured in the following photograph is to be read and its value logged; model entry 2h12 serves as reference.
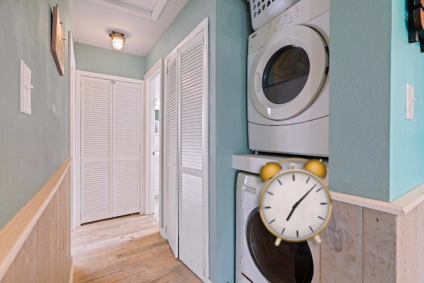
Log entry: 7h08
